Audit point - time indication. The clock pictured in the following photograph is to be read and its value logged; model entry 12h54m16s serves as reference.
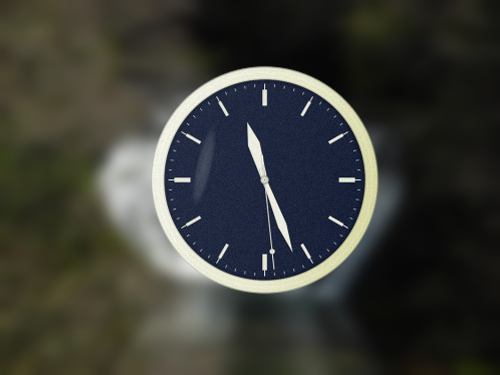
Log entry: 11h26m29s
